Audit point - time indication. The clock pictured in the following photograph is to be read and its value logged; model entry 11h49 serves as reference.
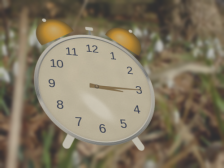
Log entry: 3h15
